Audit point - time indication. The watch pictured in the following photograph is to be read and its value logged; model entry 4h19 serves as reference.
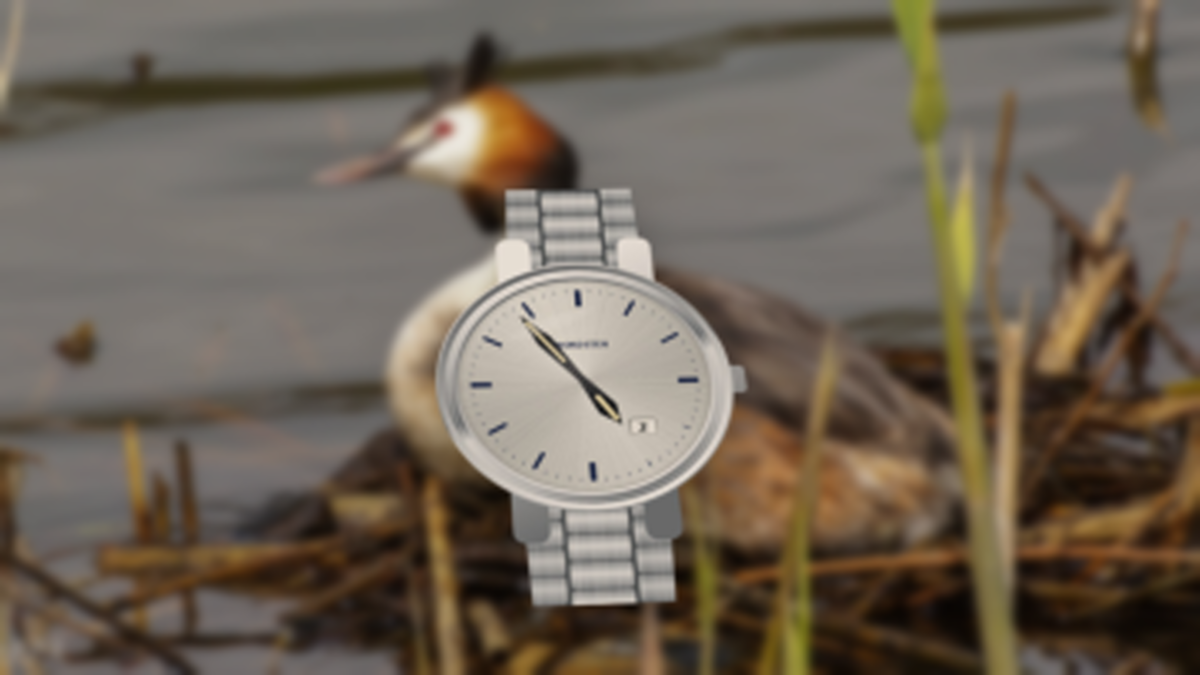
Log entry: 4h54
